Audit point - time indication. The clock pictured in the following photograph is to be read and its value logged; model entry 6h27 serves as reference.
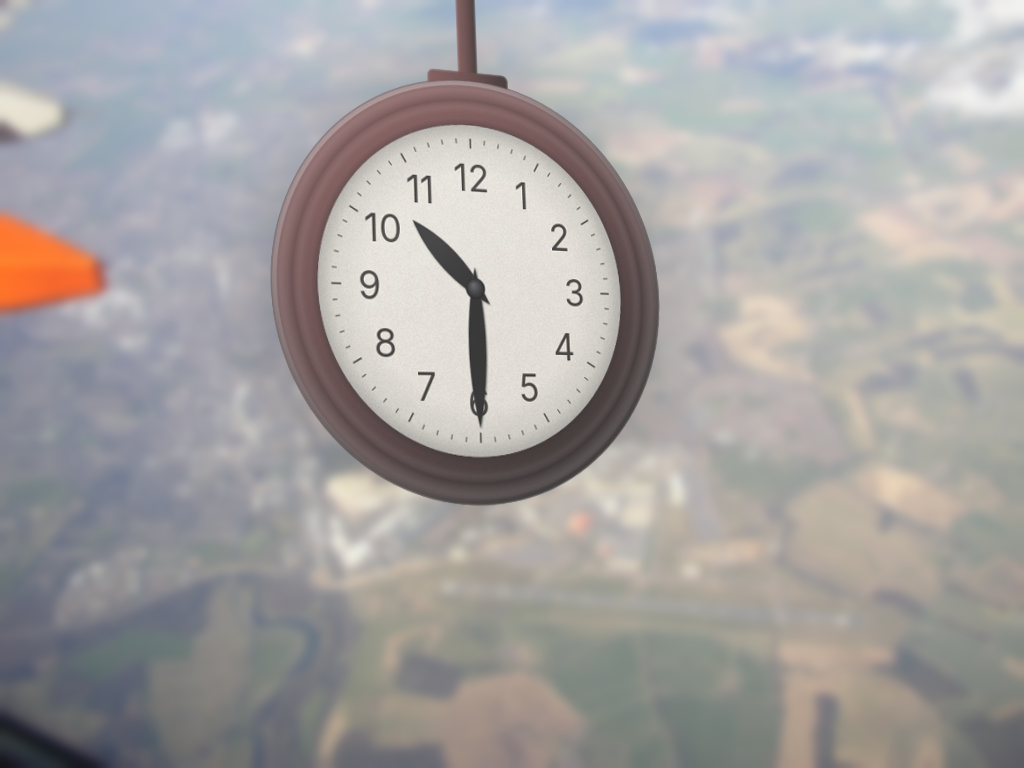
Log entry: 10h30
